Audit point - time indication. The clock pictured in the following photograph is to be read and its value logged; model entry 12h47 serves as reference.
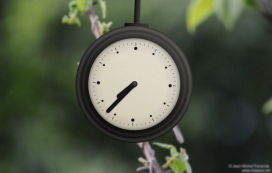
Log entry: 7h37
